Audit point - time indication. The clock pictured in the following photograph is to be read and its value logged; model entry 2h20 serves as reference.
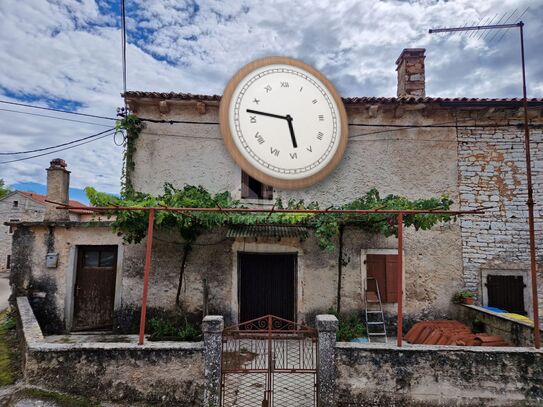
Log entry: 5h47
